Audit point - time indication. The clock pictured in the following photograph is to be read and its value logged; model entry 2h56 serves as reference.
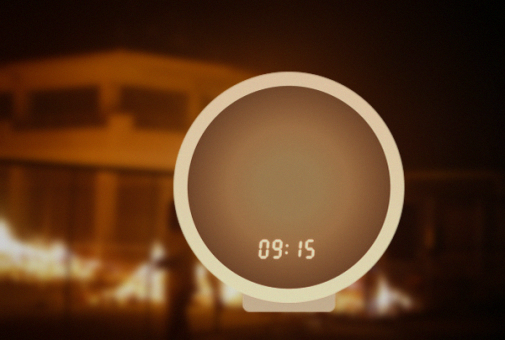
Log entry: 9h15
